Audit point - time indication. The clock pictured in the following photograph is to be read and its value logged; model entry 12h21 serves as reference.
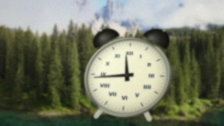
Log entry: 11h44
